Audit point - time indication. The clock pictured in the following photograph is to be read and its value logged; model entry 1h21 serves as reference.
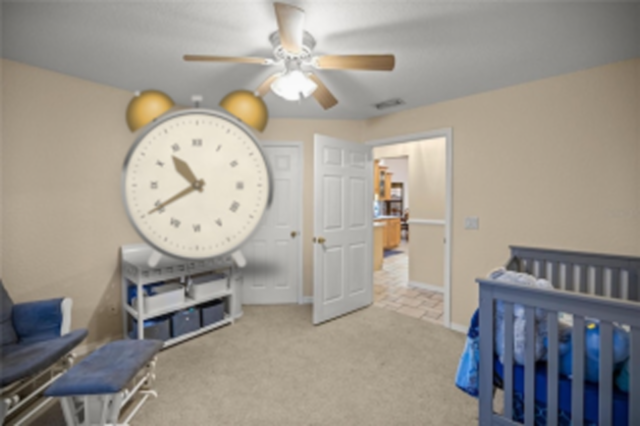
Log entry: 10h40
